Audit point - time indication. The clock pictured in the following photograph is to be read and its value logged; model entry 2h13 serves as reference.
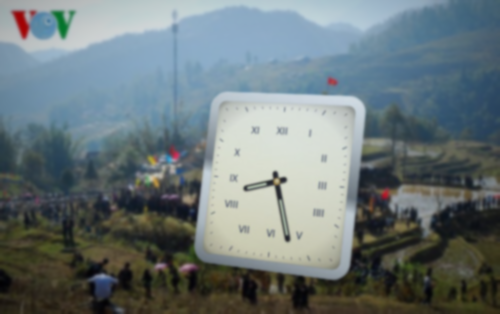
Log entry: 8h27
